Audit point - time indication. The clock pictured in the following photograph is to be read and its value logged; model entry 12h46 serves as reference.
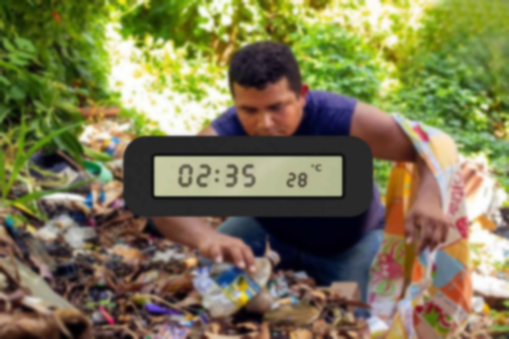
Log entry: 2h35
